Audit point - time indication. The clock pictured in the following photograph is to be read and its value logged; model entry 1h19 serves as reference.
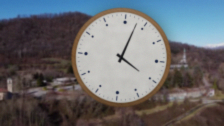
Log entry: 4h03
